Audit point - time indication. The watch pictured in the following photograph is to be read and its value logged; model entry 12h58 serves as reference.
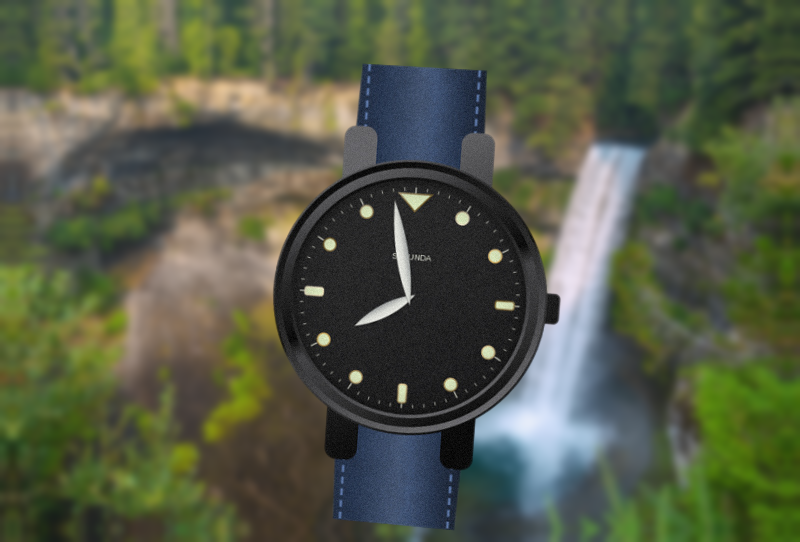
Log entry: 7h58
